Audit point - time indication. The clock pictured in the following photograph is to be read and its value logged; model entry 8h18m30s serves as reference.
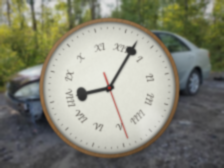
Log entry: 8h02m24s
